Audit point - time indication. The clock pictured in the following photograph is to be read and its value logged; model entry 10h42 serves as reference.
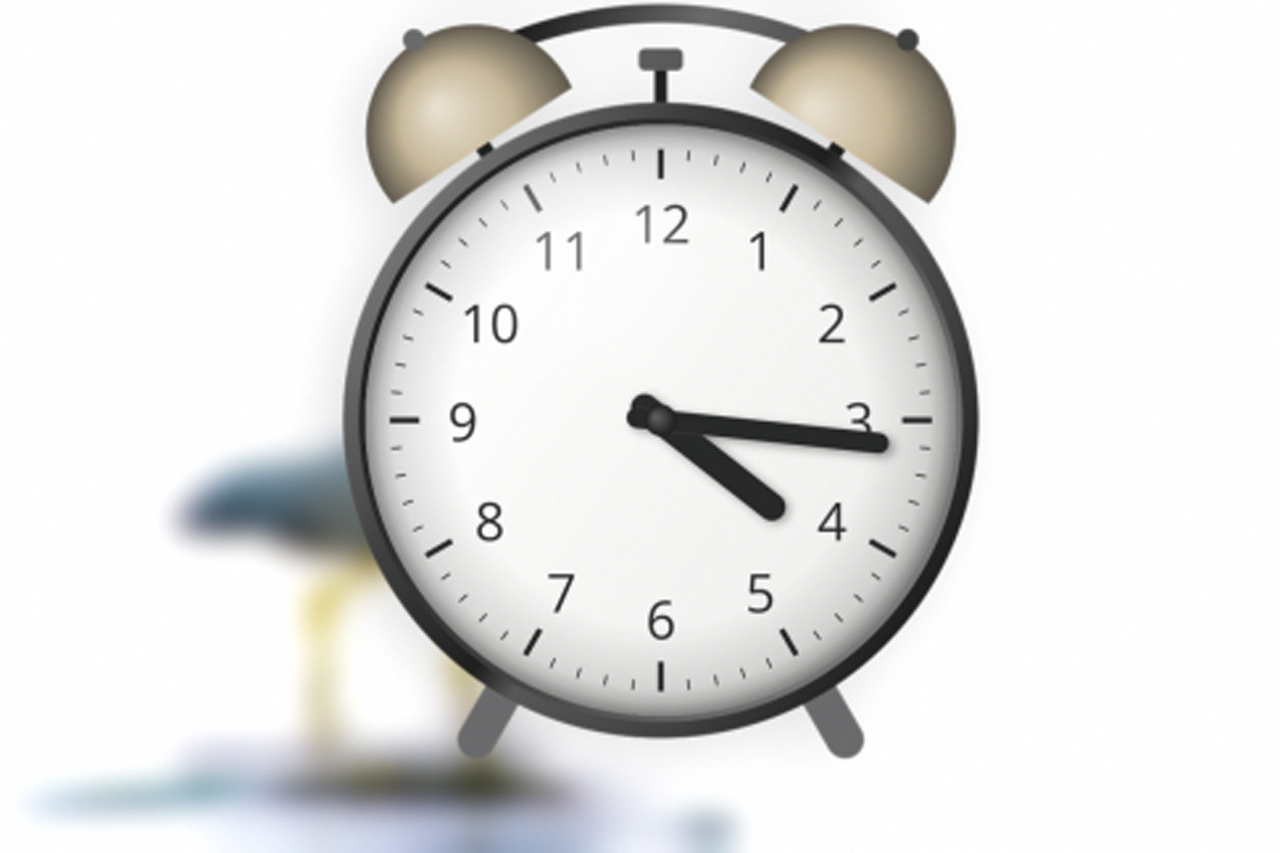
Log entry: 4h16
